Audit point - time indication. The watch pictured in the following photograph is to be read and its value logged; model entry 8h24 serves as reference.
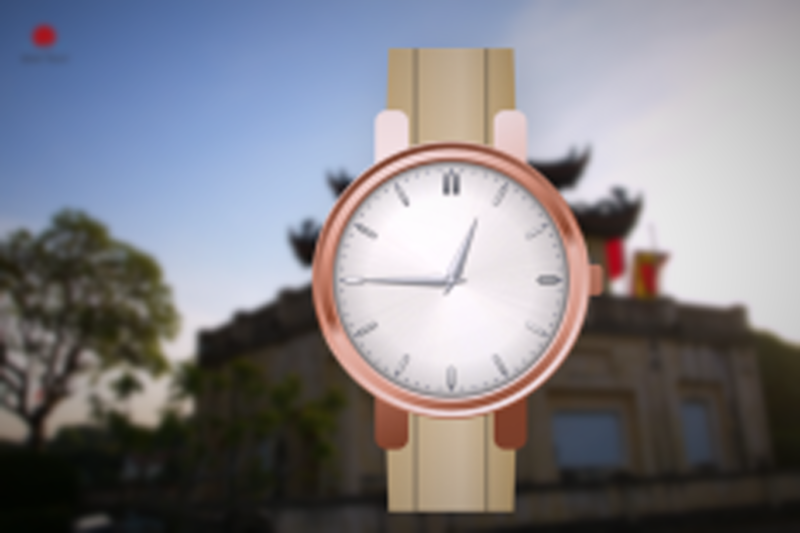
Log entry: 12h45
